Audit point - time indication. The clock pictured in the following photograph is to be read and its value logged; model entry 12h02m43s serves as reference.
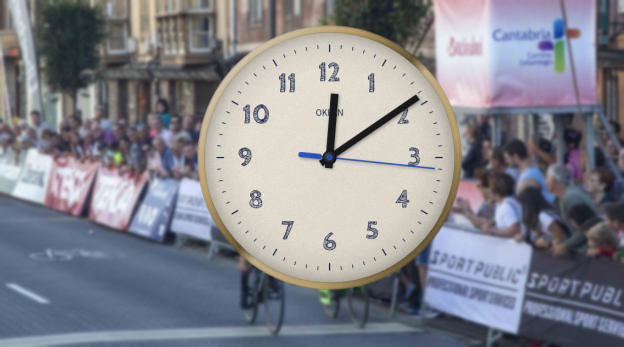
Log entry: 12h09m16s
